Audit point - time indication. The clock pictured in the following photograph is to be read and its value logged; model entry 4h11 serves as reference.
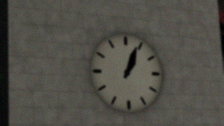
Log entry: 1h04
